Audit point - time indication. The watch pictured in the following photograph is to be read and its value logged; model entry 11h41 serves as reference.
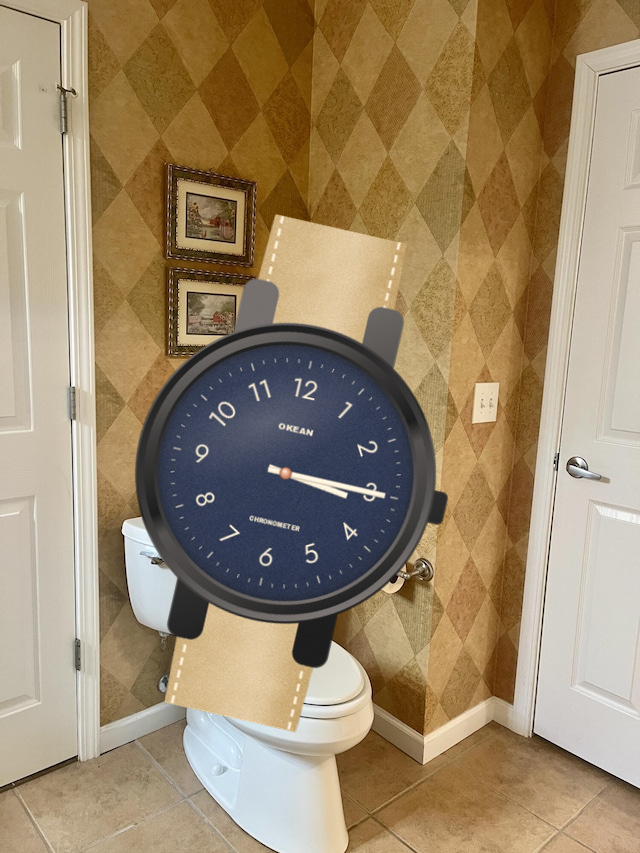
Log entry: 3h15
